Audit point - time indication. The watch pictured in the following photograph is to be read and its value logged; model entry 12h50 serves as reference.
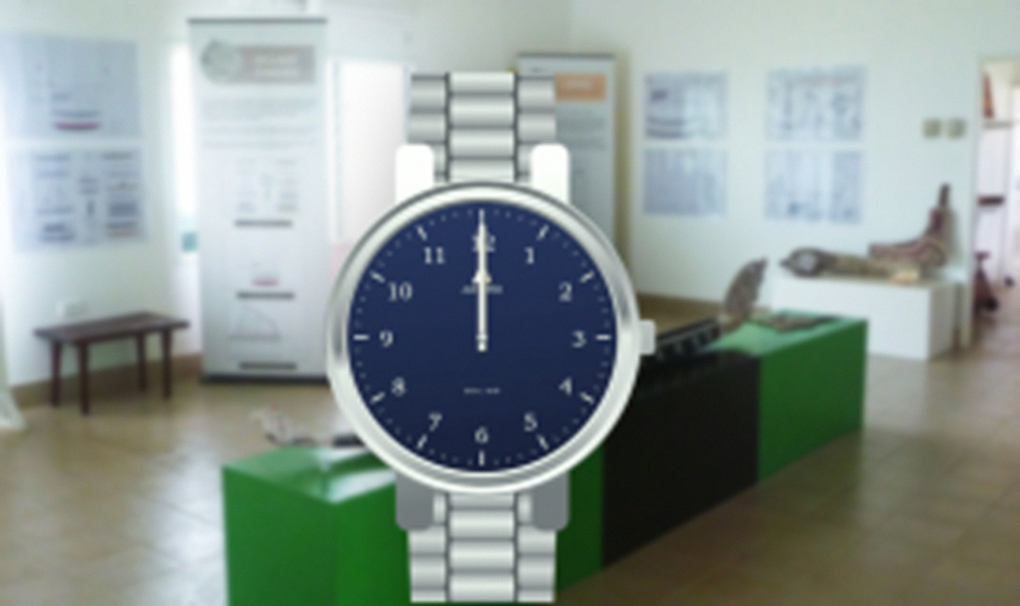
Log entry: 12h00
